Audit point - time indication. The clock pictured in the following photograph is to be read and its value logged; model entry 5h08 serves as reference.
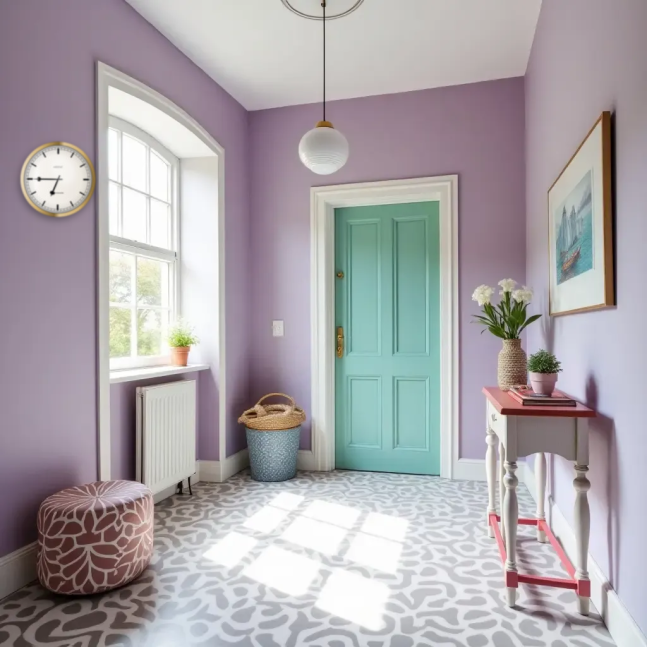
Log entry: 6h45
